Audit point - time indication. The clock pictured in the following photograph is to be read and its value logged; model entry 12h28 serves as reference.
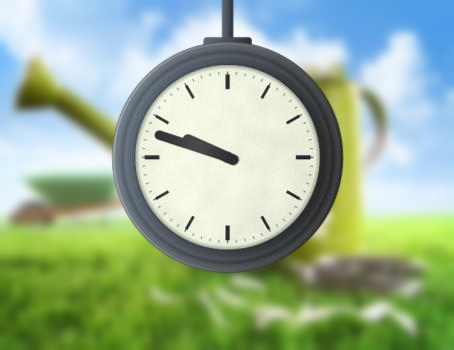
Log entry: 9h48
